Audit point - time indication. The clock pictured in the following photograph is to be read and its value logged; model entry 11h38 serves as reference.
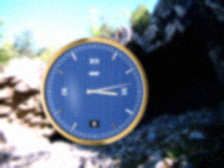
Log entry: 3h13
